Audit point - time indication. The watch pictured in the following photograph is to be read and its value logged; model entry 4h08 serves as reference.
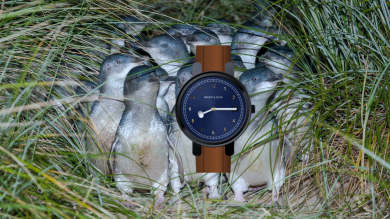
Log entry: 8h15
